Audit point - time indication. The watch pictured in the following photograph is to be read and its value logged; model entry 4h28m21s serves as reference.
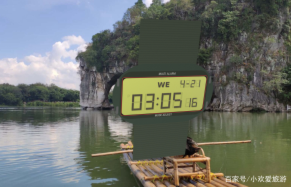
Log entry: 3h05m16s
